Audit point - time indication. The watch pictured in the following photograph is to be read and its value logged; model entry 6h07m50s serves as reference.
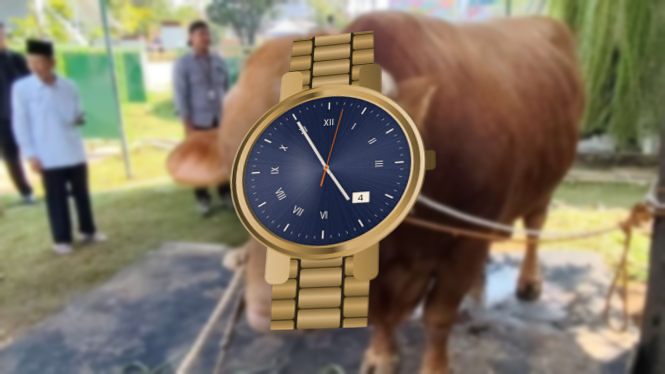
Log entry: 4h55m02s
